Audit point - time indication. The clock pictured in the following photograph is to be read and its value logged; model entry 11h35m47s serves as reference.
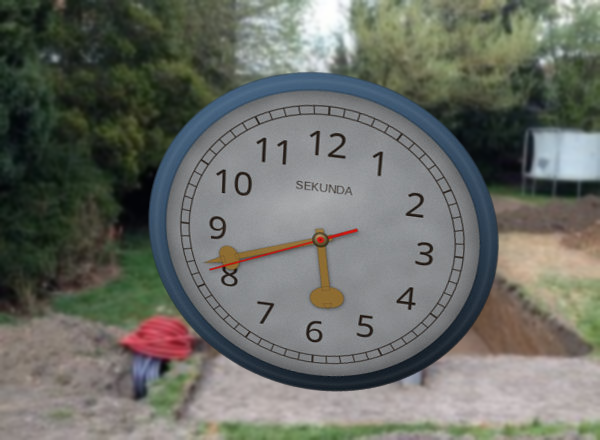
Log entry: 5h41m41s
